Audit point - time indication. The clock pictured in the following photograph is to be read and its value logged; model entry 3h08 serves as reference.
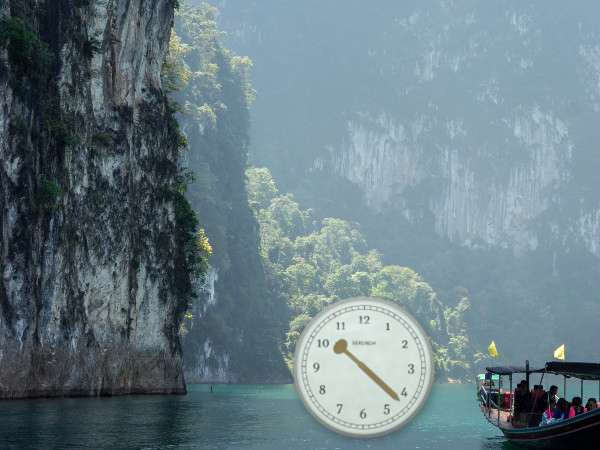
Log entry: 10h22
